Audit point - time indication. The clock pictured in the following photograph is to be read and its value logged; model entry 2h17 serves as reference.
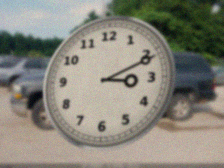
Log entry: 3h11
